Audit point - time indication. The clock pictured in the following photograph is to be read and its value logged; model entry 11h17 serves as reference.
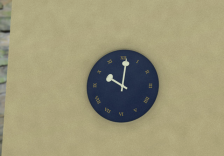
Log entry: 10h01
